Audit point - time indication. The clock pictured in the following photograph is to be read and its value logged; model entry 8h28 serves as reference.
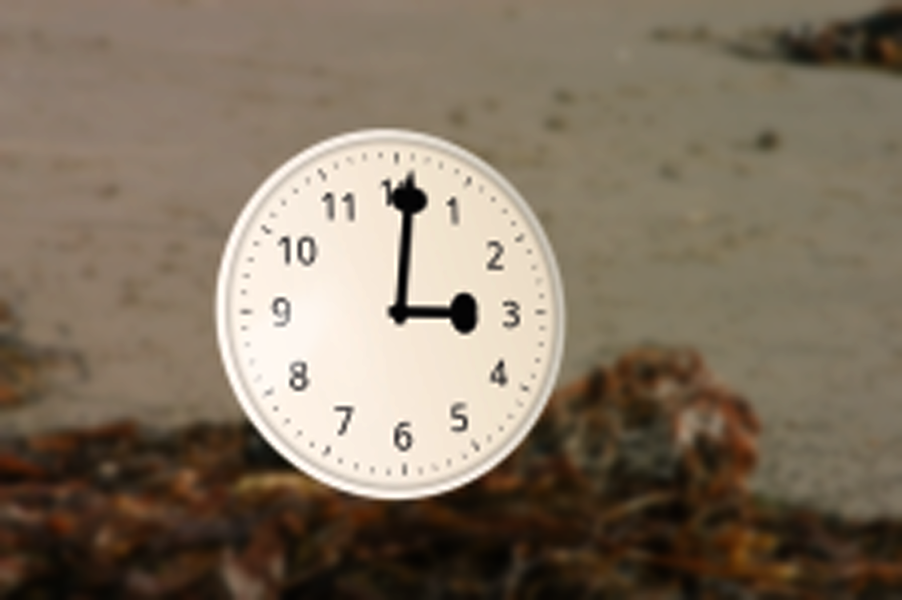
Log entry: 3h01
